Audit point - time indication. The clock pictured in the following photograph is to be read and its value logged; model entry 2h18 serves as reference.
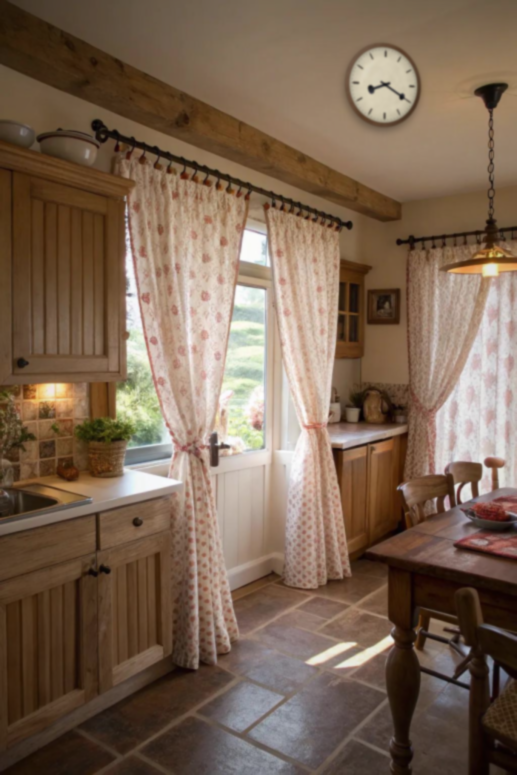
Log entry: 8h20
